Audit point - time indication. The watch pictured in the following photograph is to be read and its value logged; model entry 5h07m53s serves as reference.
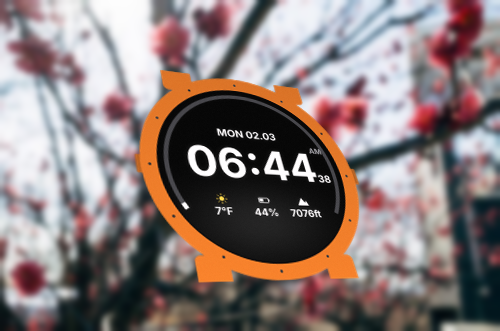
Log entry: 6h44m38s
